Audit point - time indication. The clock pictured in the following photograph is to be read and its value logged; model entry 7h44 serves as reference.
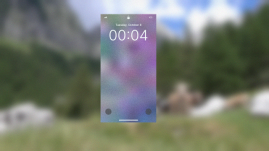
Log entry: 0h04
